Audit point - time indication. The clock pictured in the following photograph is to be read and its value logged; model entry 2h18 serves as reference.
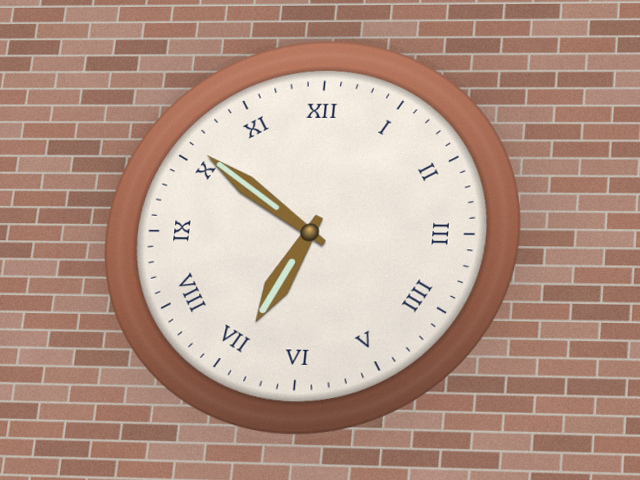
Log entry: 6h51
